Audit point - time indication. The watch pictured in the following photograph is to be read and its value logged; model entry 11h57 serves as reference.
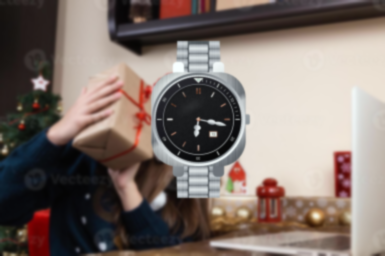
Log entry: 6h17
